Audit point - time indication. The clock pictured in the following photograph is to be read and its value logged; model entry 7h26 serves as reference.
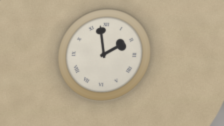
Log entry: 1h58
